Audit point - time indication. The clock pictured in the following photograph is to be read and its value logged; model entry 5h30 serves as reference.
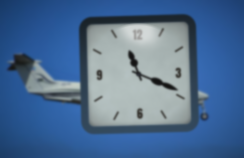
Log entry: 11h19
